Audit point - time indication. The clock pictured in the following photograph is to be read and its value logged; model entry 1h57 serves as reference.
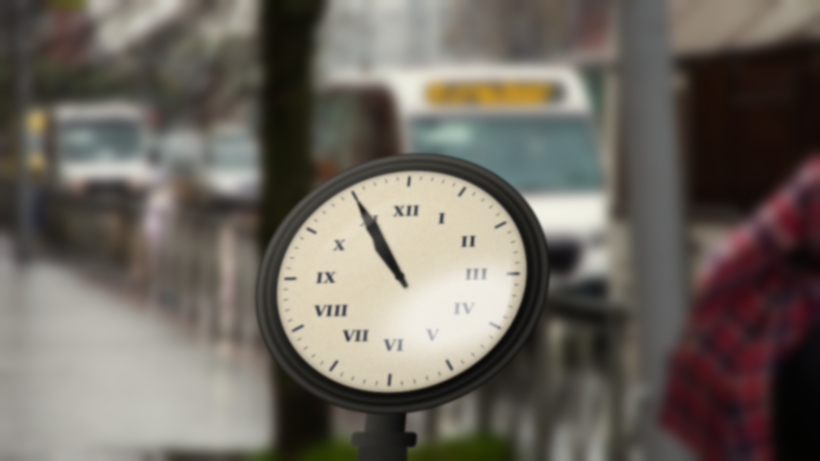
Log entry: 10h55
